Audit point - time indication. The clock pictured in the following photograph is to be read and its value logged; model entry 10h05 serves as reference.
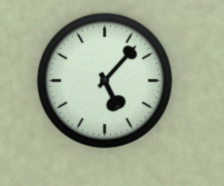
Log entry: 5h07
